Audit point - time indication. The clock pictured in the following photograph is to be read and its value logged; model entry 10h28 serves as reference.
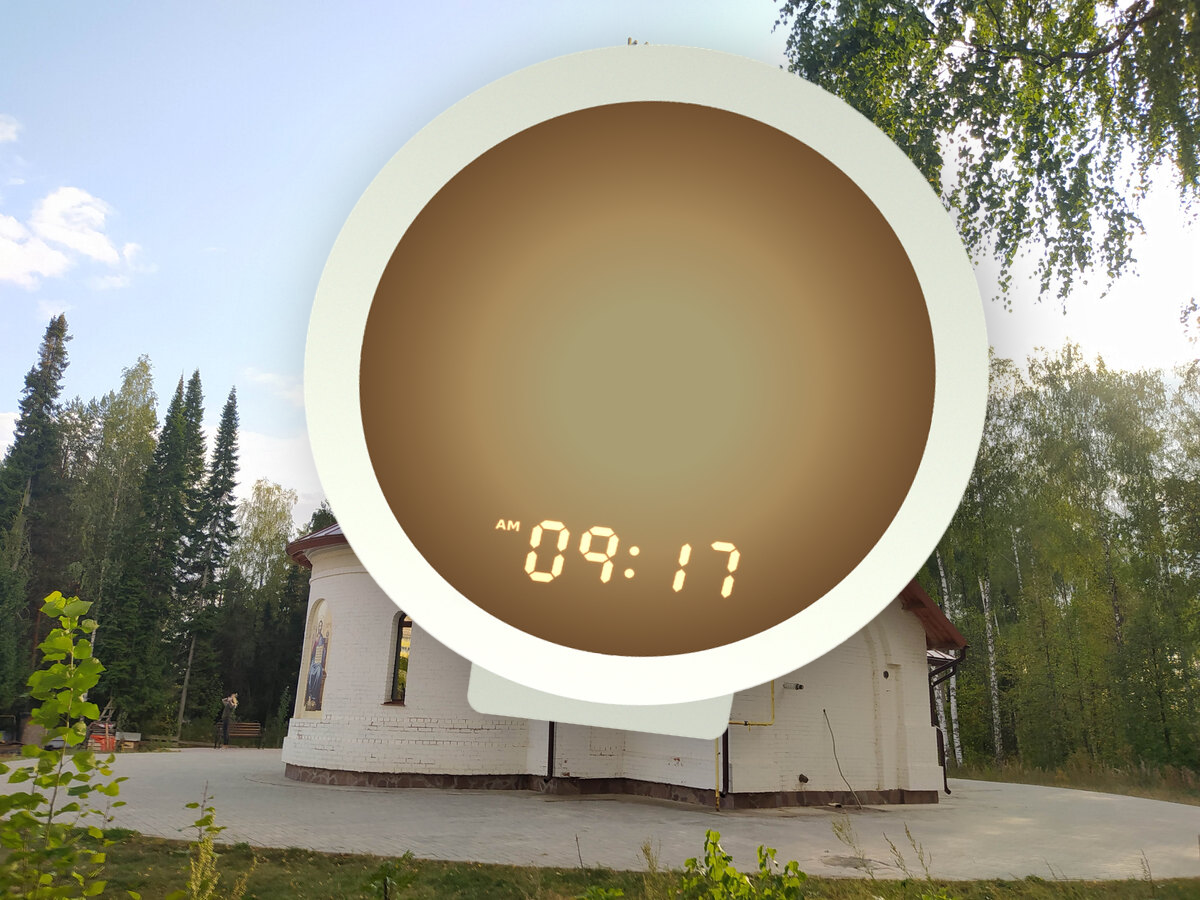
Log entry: 9h17
